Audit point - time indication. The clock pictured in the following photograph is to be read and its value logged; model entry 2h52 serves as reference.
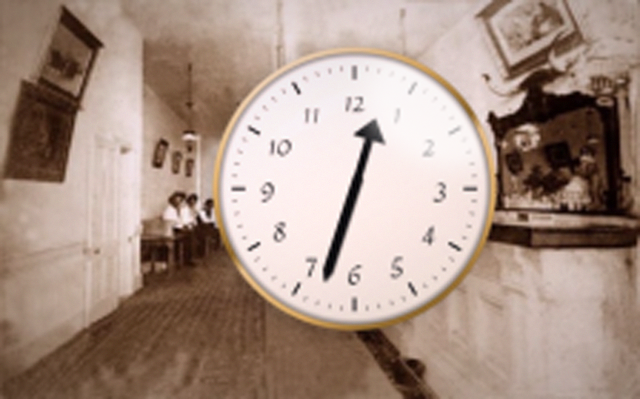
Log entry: 12h33
